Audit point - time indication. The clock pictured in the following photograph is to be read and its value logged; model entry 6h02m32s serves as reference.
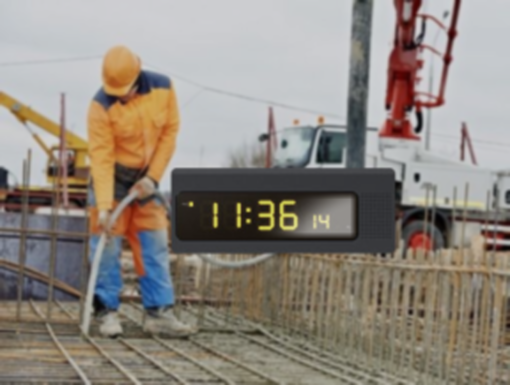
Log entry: 11h36m14s
